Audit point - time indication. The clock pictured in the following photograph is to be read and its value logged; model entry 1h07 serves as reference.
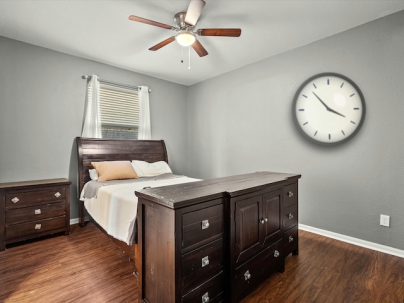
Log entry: 3h53
